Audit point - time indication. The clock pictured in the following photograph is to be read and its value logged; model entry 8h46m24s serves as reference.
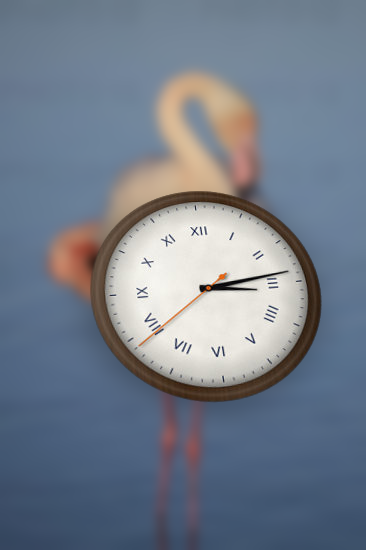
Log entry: 3h13m39s
